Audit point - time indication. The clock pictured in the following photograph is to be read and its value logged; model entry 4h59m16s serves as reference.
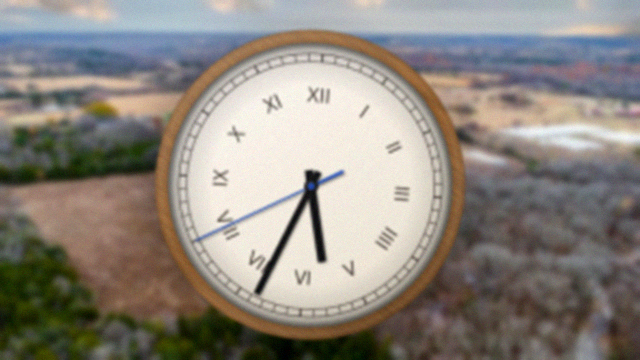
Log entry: 5h33m40s
